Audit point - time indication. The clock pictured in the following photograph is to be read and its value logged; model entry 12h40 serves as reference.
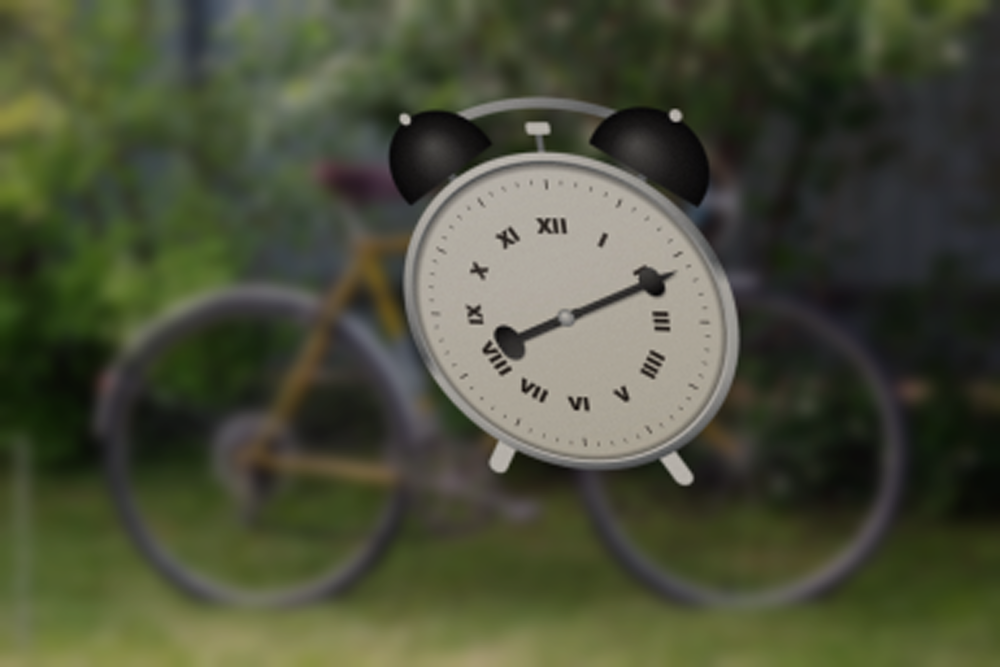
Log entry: 8h11
